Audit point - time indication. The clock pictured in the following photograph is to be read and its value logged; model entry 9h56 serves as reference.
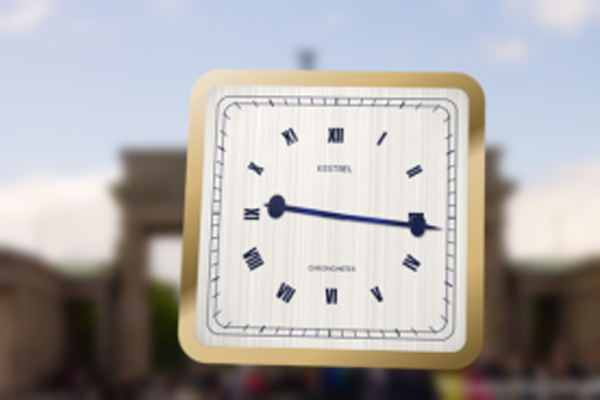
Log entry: 9h16
